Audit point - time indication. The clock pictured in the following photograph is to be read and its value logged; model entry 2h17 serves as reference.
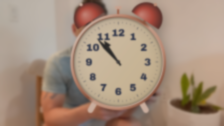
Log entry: 10h53
